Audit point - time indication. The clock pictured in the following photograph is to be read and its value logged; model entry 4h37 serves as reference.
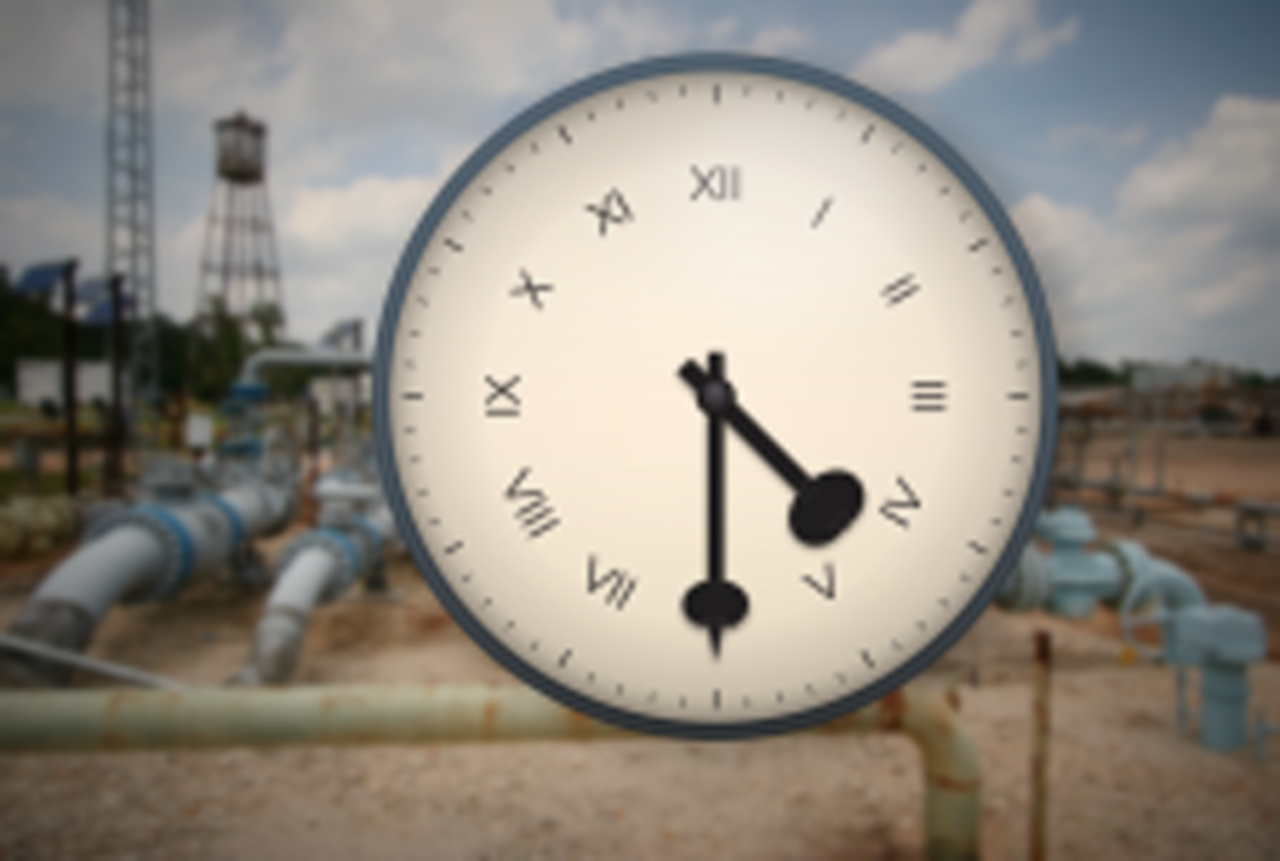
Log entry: 4h30
